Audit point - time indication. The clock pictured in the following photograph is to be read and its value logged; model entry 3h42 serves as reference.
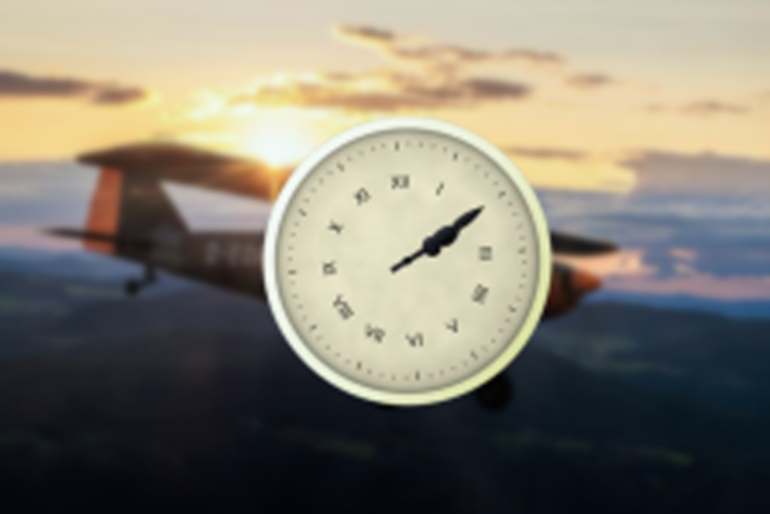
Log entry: 2h10
